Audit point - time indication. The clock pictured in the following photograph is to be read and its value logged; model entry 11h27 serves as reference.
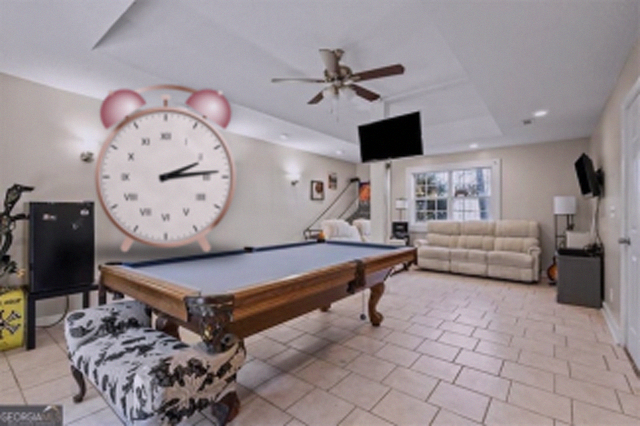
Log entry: 2h14
